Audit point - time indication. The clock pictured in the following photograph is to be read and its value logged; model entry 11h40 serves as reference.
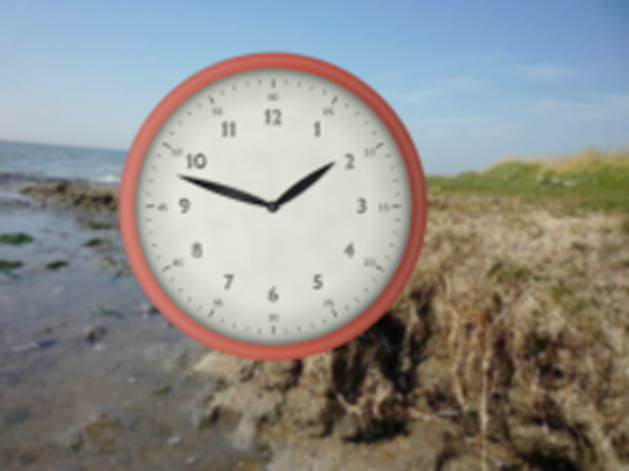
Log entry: 1h48
